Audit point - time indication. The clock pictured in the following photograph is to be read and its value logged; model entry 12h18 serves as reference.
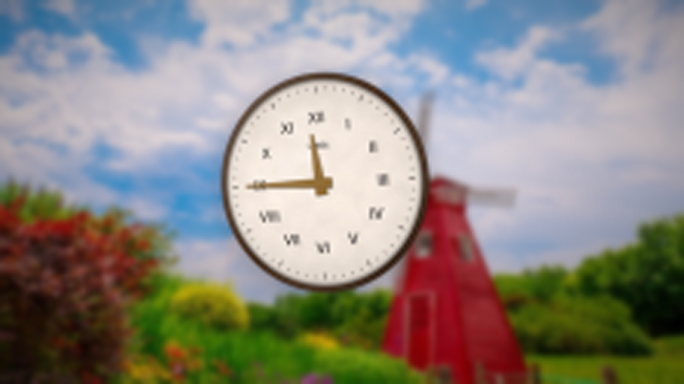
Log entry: 11h45
